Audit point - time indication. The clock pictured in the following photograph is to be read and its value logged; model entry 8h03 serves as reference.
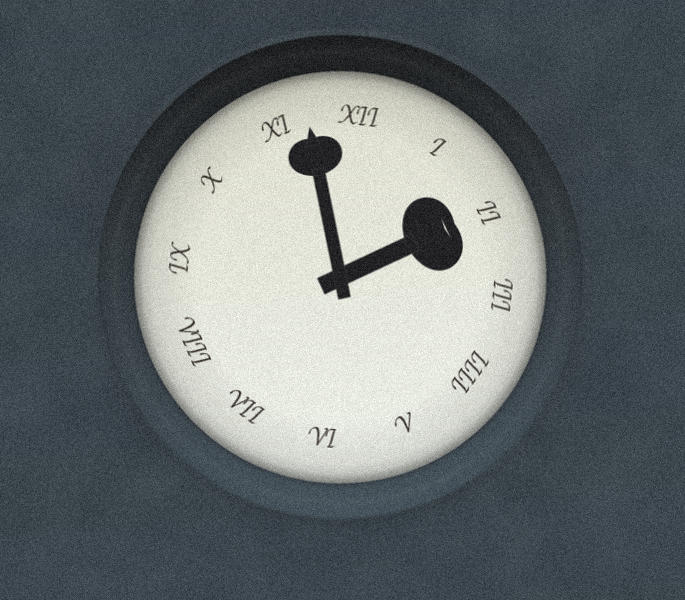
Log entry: 1h57
